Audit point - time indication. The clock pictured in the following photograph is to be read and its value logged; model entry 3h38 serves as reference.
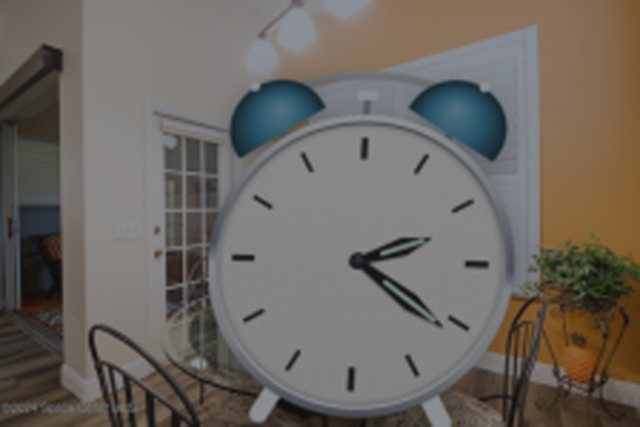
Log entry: 2h21
